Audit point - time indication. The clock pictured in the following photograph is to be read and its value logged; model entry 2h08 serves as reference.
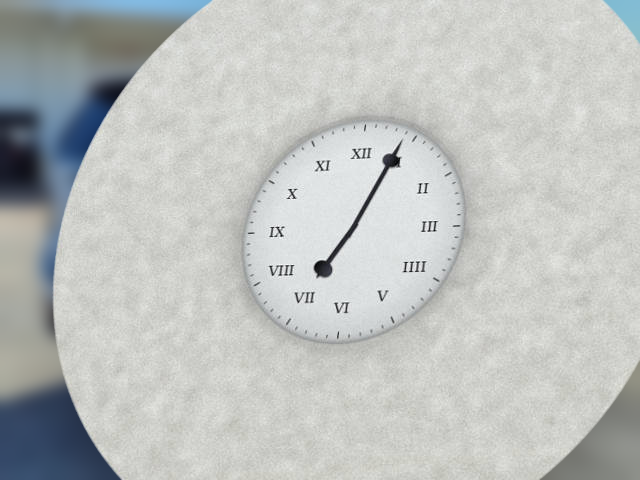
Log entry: 7h04
